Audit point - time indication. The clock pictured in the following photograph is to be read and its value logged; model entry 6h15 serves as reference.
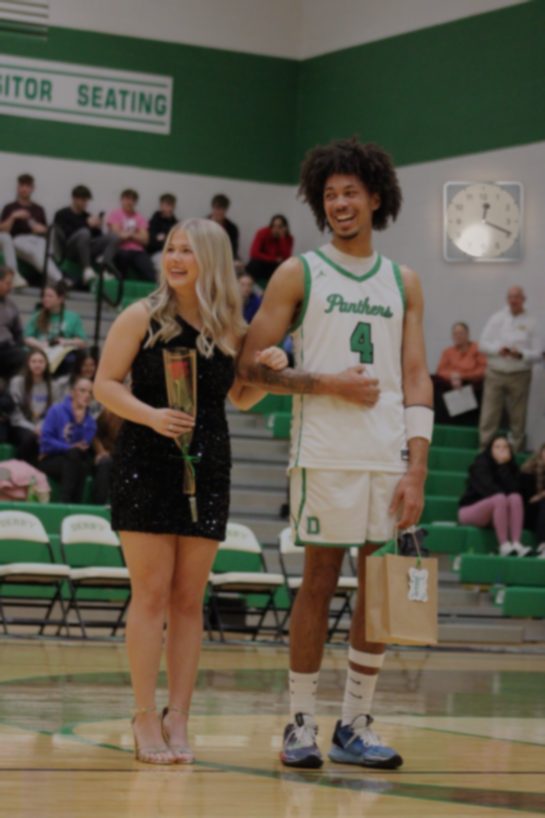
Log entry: 12h19
